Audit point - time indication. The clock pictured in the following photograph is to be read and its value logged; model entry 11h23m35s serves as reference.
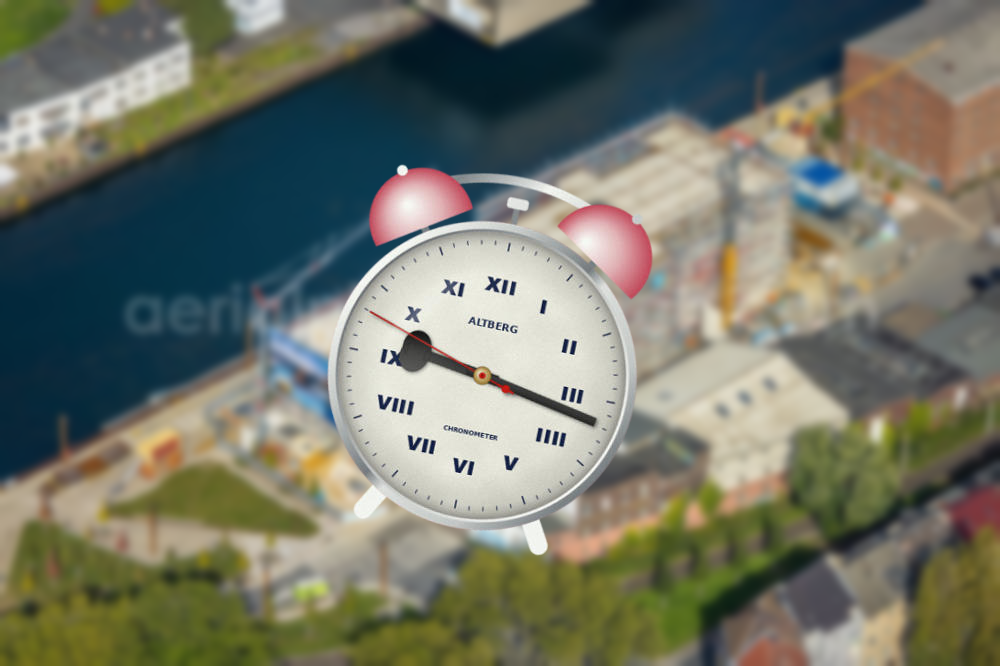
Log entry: 9h16m48s
